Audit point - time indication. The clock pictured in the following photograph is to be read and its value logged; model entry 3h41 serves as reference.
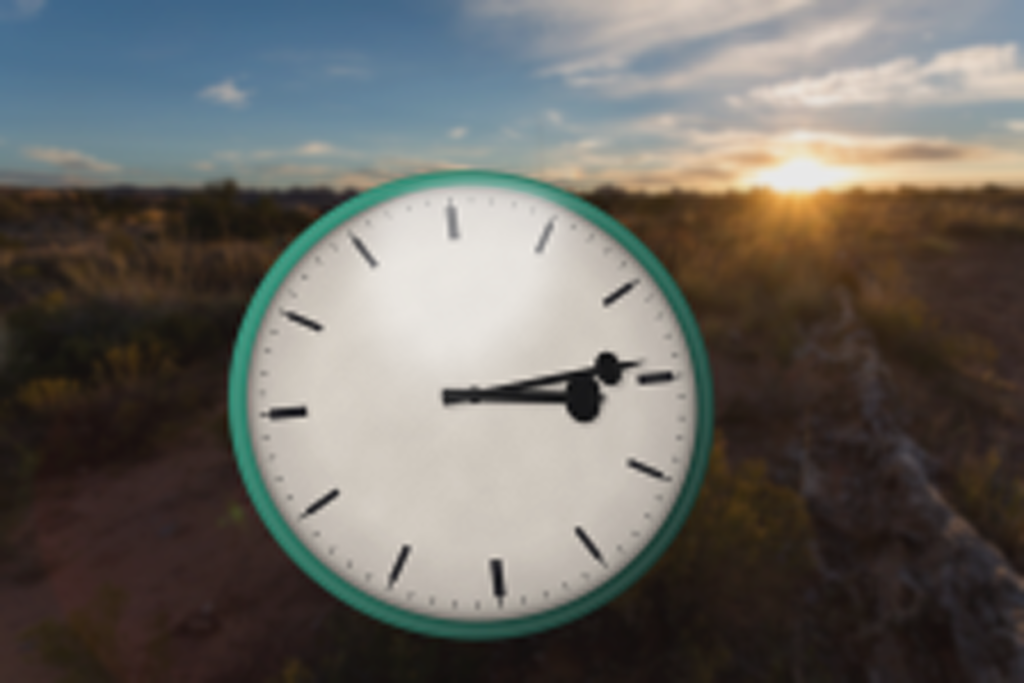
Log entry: 3h14
